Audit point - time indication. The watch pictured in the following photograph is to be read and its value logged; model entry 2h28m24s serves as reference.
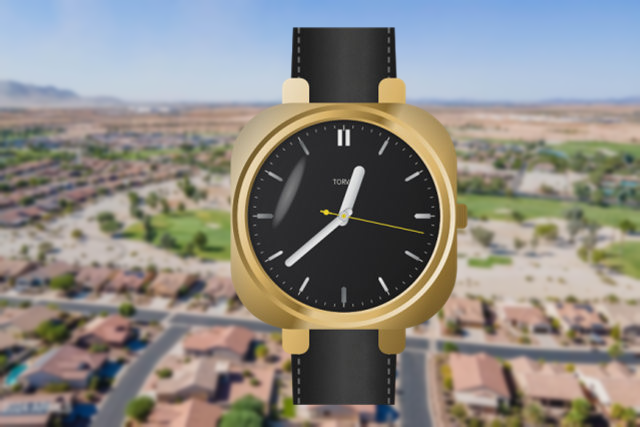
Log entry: 12h38m17s
